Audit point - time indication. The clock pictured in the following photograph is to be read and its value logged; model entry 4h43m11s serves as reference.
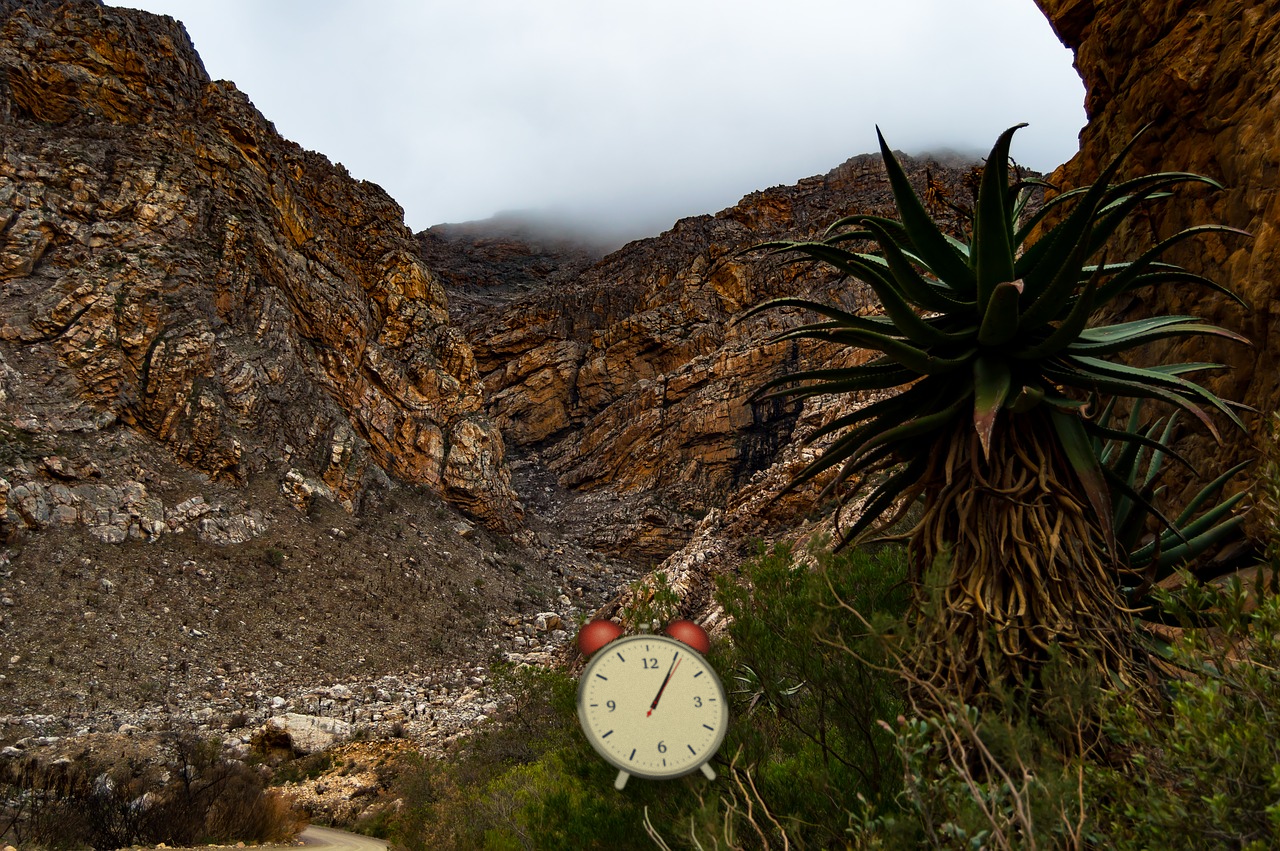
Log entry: 1h05m06s
